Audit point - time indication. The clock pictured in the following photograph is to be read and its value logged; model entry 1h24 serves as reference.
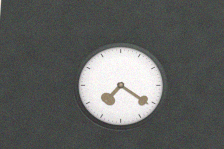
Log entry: 7h21
